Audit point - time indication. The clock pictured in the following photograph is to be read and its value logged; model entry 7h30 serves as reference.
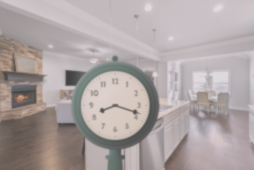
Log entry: 8h18
